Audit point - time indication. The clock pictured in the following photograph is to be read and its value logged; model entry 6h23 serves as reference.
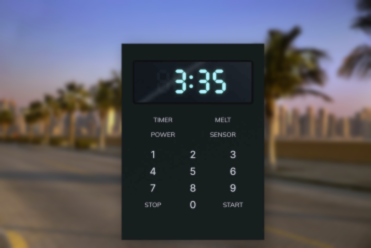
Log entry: 3h35
